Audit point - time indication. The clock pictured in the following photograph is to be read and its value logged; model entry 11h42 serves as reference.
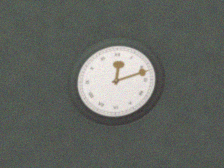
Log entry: 12h12
